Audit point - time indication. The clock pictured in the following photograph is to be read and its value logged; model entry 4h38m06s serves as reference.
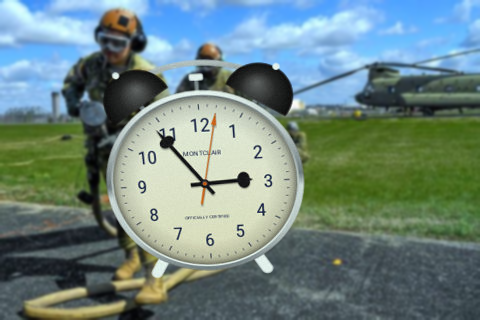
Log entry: 2h54m02s
